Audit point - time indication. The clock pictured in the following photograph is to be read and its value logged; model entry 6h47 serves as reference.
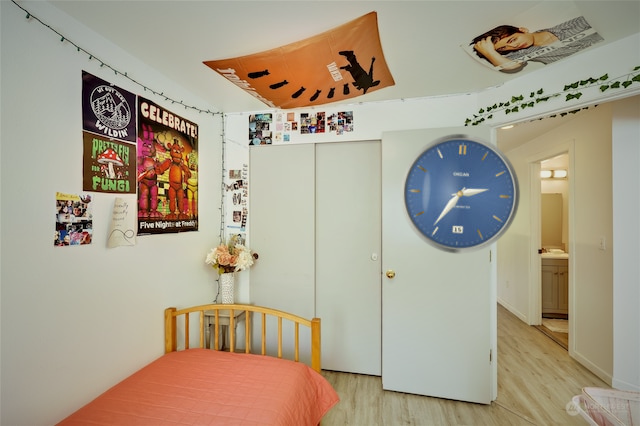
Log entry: 2h36
